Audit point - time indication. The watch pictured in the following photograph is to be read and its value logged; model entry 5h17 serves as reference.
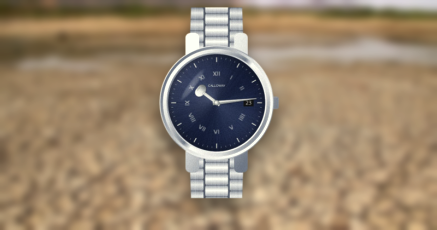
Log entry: 10h14
